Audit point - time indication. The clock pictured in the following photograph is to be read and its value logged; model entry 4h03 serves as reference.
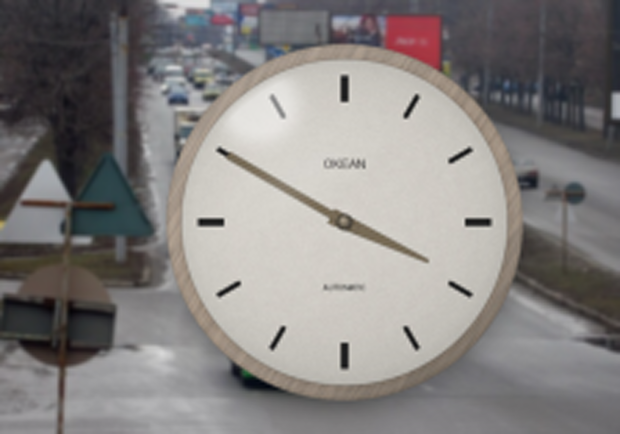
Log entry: 3h50
